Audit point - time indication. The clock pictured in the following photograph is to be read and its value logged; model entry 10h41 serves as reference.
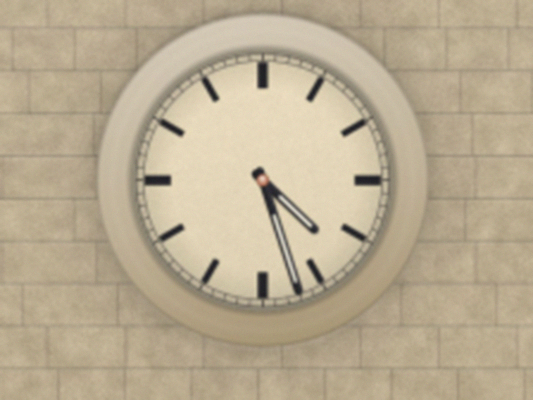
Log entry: 4h27
